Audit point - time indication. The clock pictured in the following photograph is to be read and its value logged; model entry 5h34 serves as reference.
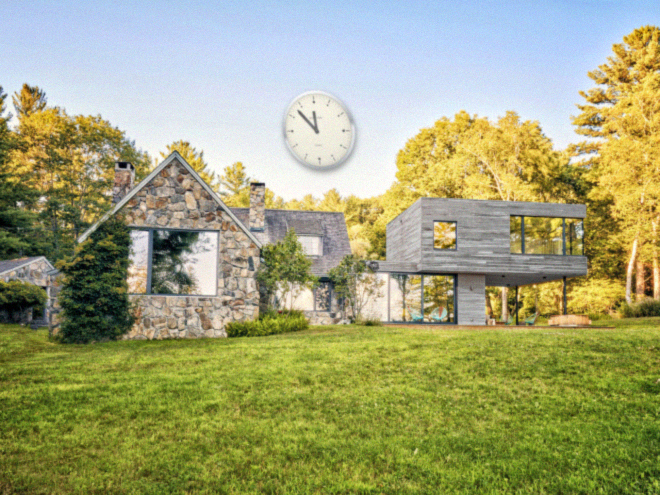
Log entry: 11h53
